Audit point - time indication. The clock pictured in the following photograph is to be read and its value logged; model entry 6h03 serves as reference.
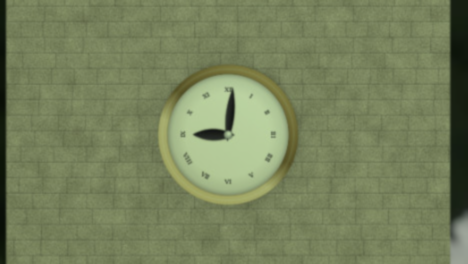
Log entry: 9h01
